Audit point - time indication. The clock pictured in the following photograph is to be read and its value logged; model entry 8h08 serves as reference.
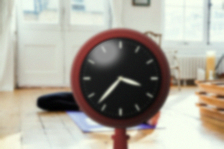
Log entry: 3h37
